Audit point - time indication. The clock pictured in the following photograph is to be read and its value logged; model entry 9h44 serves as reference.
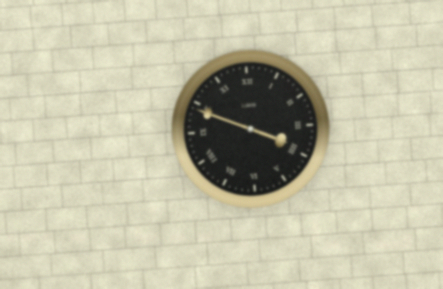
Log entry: 3h49
